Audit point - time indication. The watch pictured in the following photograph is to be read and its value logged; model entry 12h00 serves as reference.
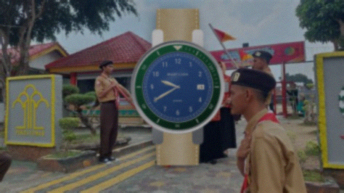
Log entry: 9h40
